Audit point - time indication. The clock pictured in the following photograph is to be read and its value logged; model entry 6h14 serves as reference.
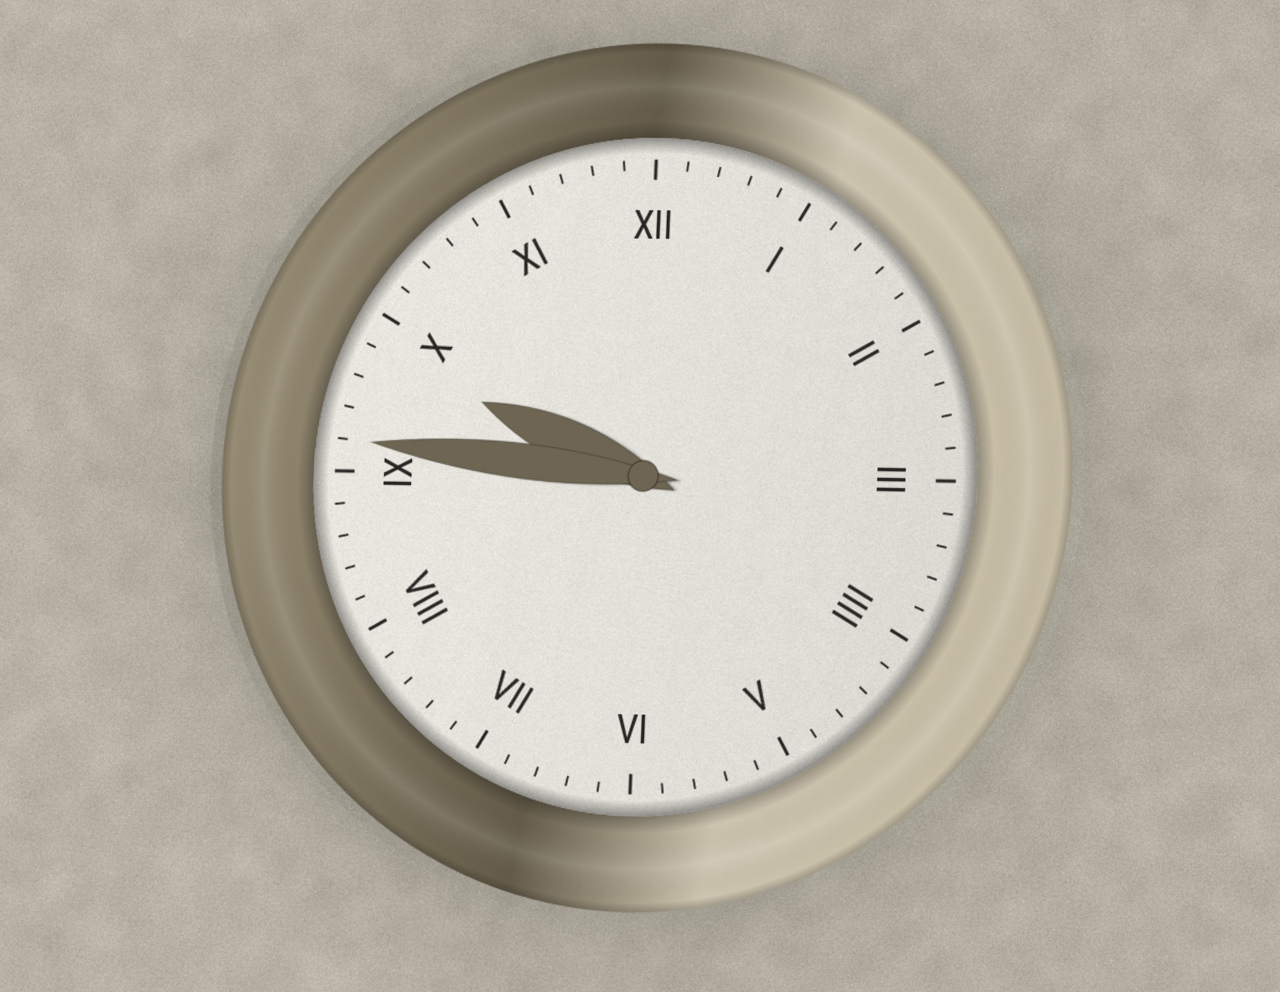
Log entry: 9h46
